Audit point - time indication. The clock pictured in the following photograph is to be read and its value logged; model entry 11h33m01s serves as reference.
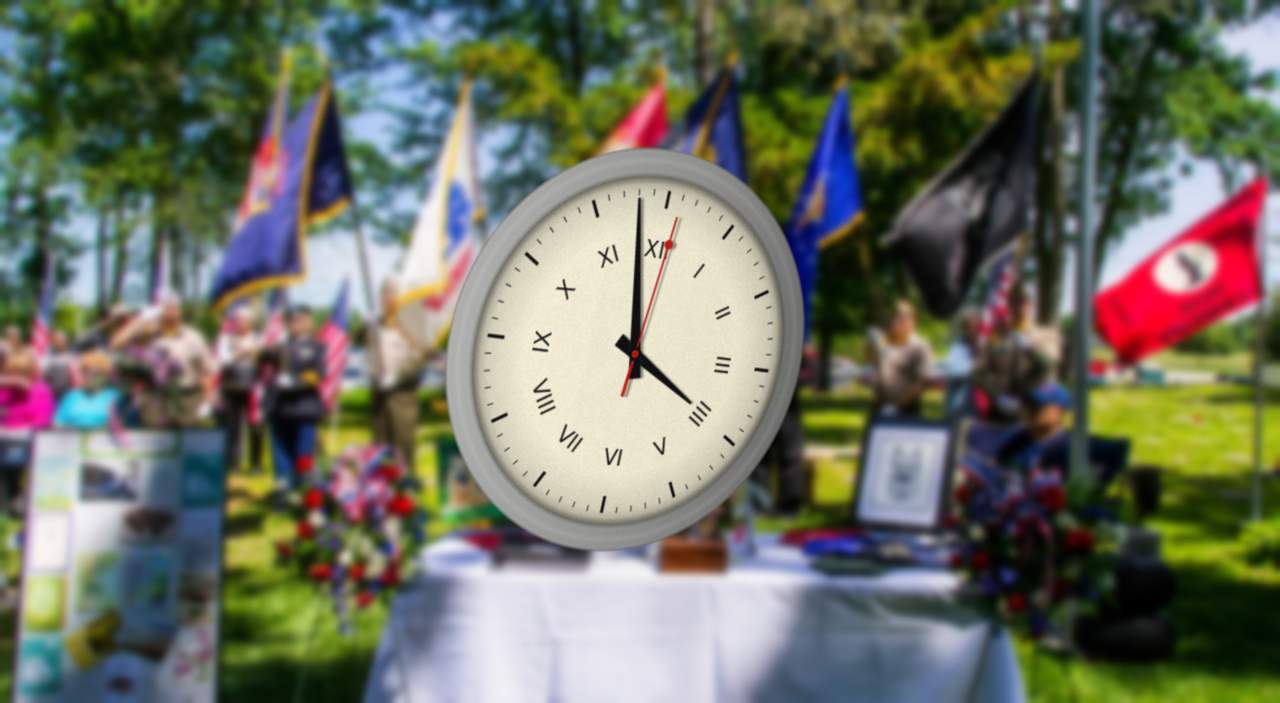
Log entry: 3h58m01s
